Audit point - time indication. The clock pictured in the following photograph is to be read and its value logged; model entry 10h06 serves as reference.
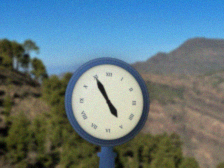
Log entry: 4h55
